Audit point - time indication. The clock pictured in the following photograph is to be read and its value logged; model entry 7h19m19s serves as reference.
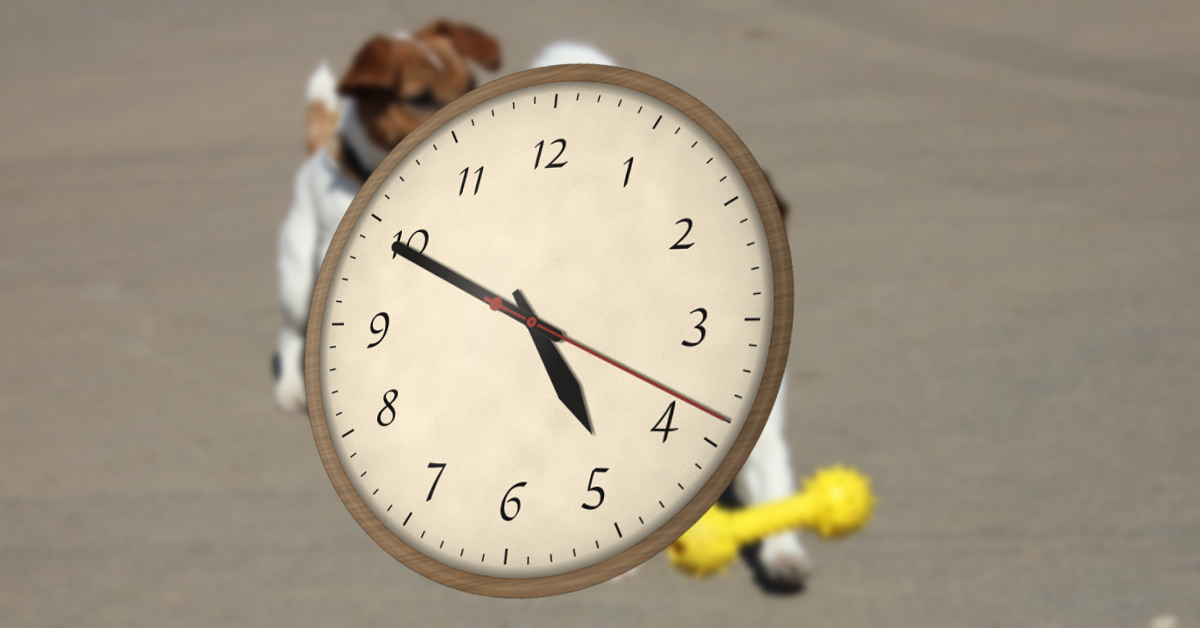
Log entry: 4h49m19s
